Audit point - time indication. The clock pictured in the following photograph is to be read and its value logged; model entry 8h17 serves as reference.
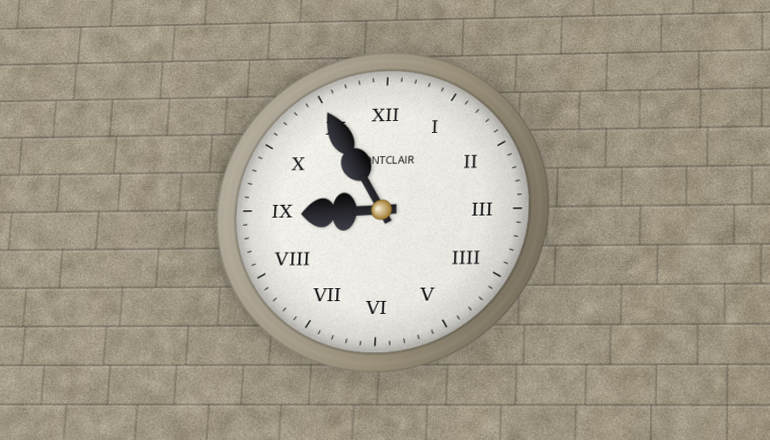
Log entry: 8h55
